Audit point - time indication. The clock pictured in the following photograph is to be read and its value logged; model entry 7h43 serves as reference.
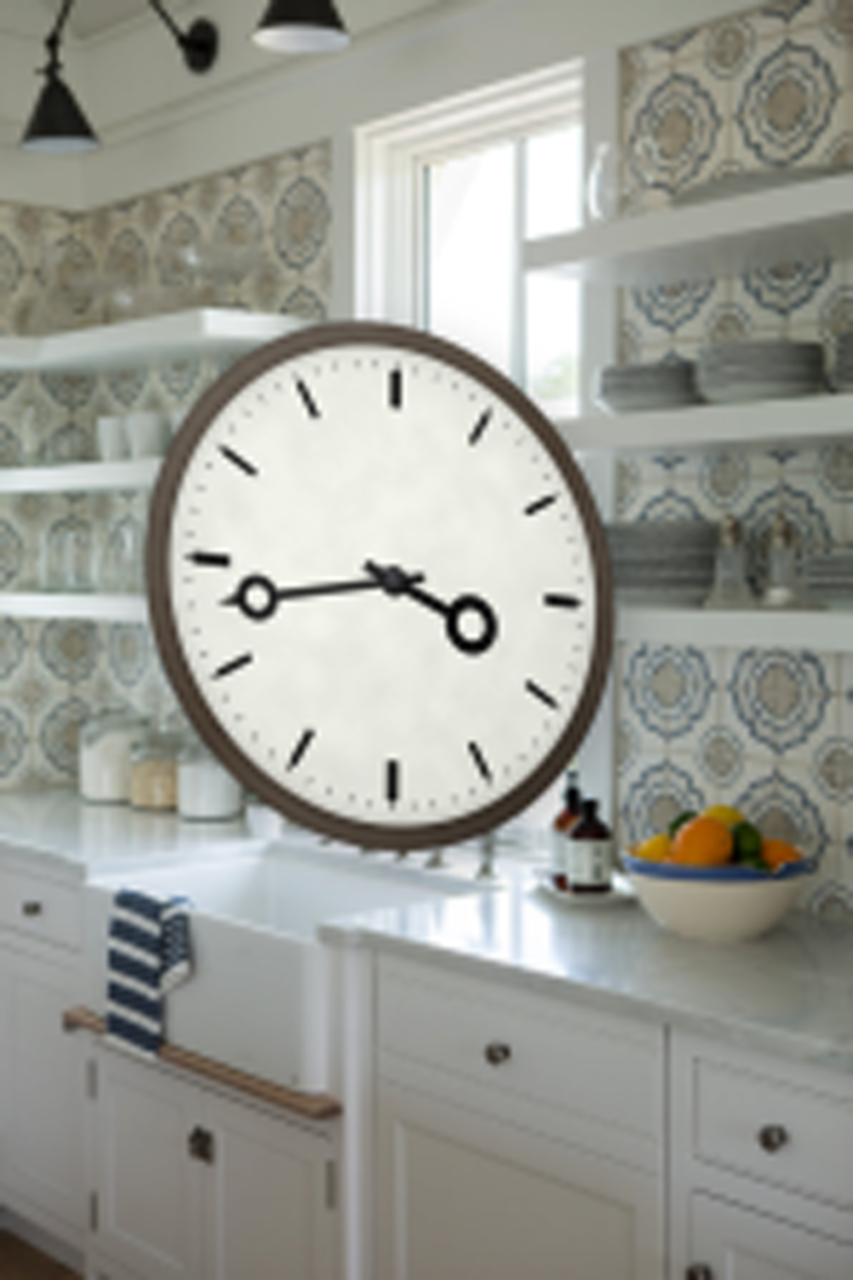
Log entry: 3h43
